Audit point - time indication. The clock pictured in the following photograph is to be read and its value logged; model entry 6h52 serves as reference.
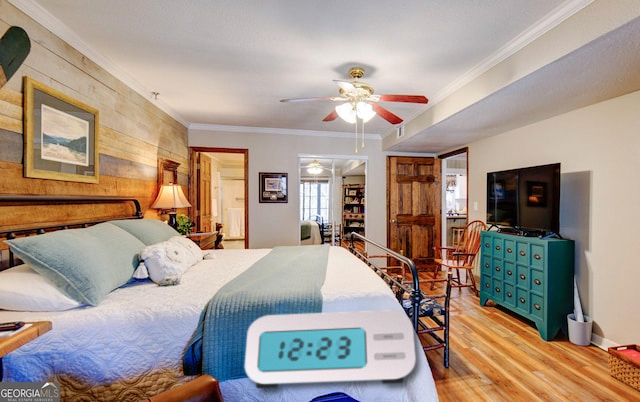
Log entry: 12h23
